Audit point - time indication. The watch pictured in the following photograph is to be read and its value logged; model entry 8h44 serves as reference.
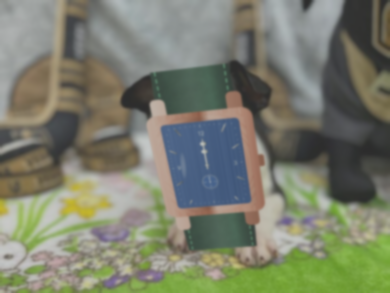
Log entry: 12h00
